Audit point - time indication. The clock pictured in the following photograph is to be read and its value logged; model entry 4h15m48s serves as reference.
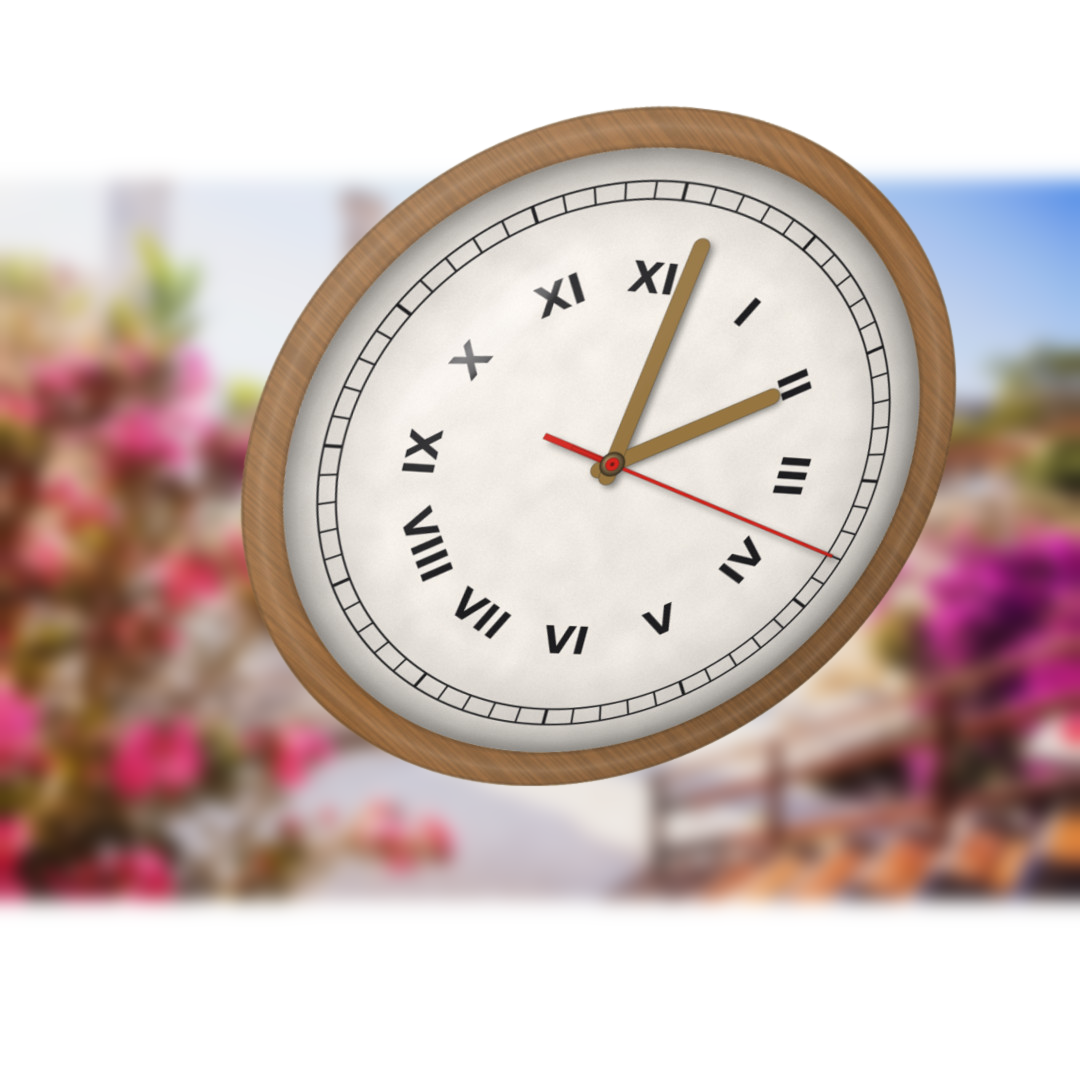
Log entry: 2h01m18s
